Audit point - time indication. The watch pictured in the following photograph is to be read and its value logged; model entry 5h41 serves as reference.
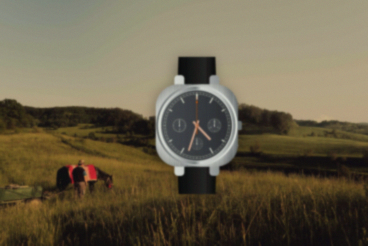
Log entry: 4h33
